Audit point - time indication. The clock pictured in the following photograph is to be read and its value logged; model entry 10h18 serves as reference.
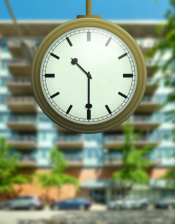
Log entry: 10h30
